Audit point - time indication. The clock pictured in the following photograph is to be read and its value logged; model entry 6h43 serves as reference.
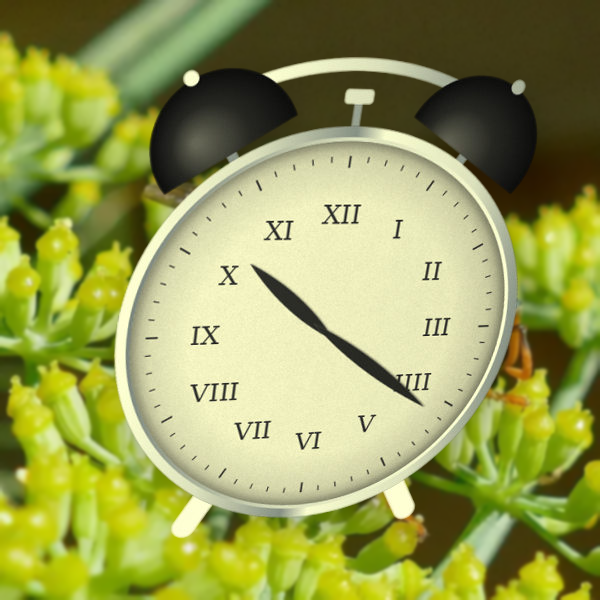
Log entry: 10h21
